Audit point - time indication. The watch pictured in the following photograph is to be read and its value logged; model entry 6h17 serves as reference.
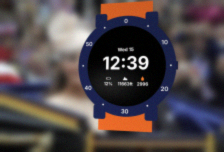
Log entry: 12h39
